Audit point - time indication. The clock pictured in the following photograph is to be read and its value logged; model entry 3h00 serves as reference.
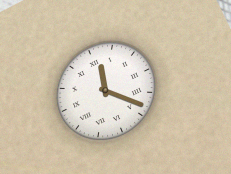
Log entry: 12h23
